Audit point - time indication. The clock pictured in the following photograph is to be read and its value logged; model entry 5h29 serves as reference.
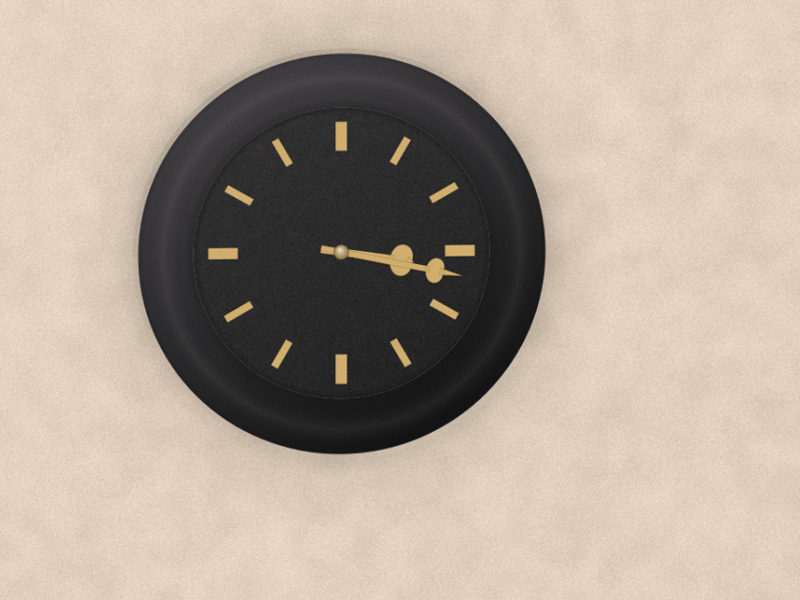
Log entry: 3h17
